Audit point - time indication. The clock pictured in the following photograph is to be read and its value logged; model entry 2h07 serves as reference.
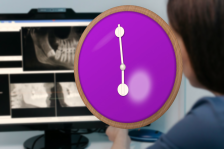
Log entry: 5h59
